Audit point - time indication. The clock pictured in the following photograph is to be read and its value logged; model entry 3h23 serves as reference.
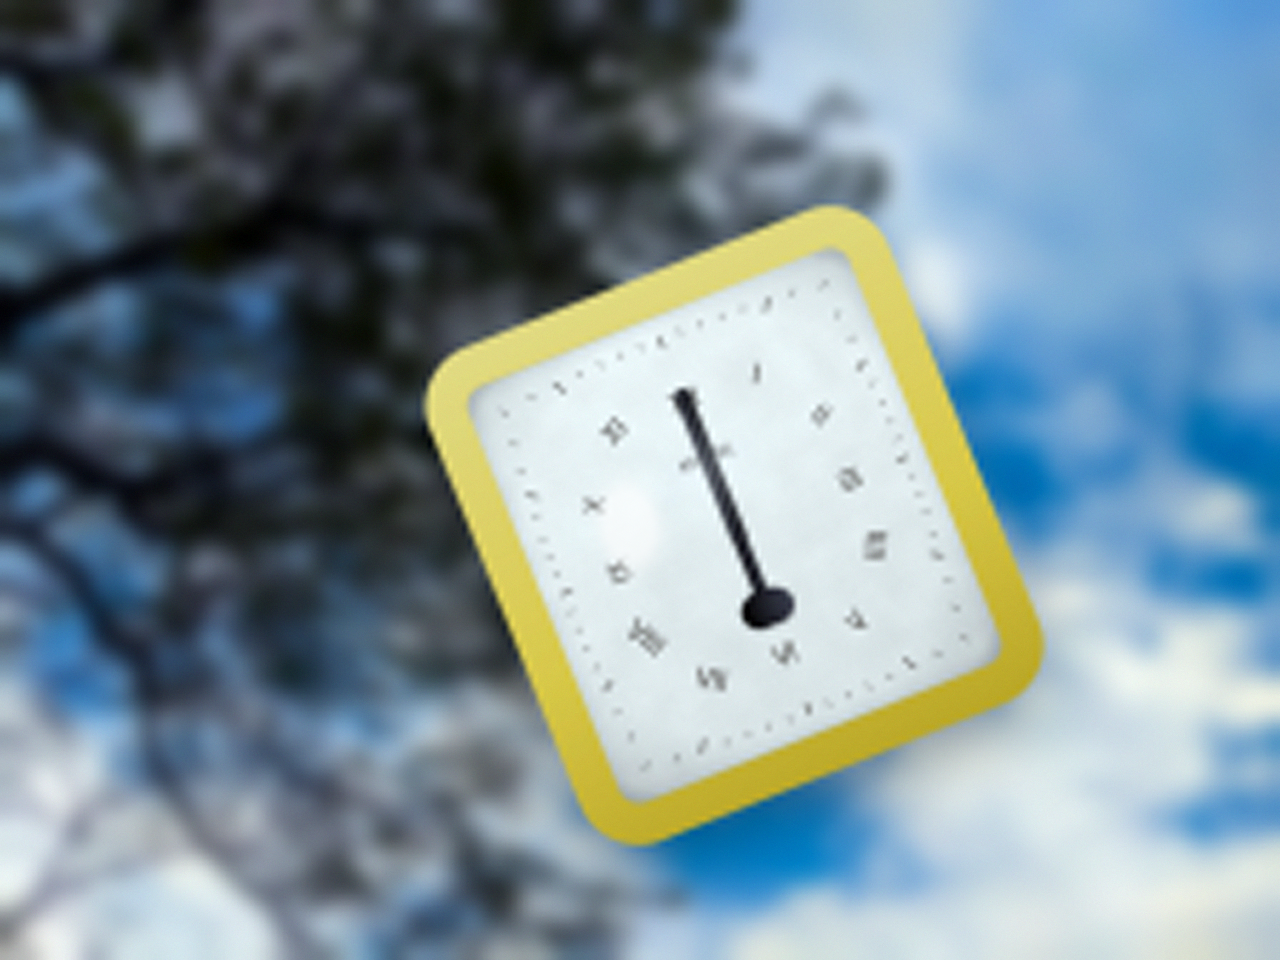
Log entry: 6h00
